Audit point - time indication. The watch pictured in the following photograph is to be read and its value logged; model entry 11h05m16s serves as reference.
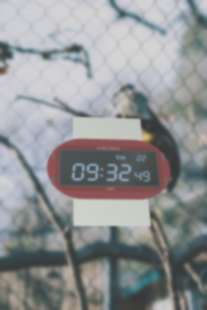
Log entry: 9h32m49s
